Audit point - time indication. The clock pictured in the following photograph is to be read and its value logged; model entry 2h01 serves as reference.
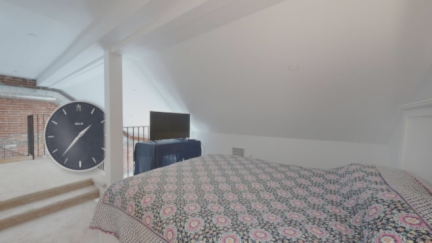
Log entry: 1h37
